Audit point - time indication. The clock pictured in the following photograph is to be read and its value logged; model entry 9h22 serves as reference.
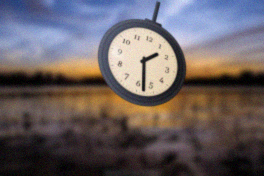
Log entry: 1h28
